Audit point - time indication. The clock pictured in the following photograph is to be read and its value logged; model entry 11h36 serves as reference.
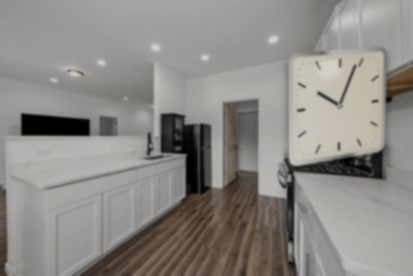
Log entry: 10h04
